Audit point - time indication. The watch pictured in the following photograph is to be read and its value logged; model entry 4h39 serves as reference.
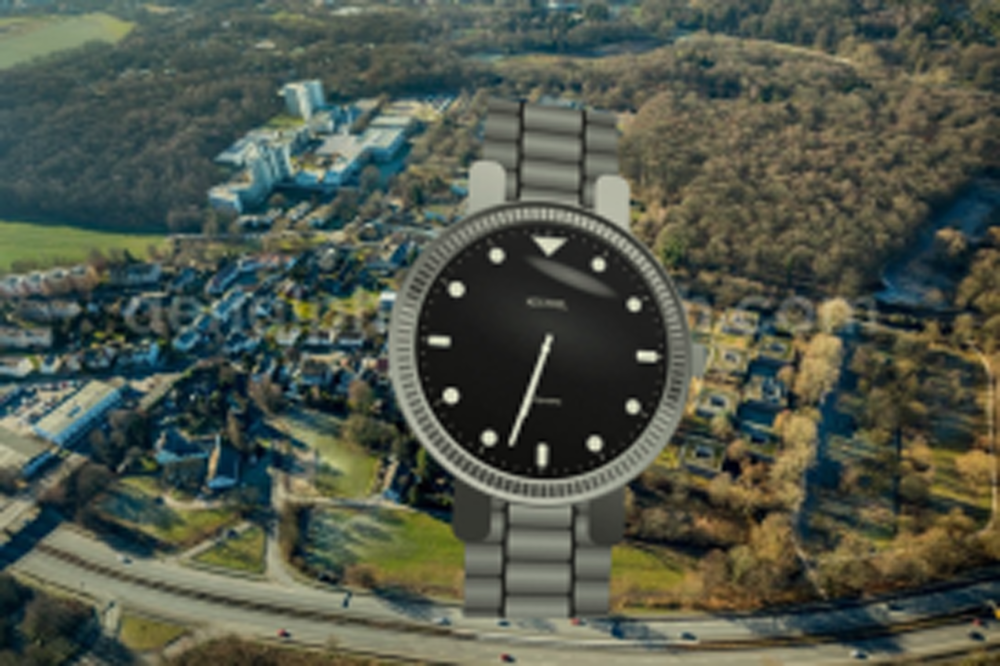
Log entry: 6h33
